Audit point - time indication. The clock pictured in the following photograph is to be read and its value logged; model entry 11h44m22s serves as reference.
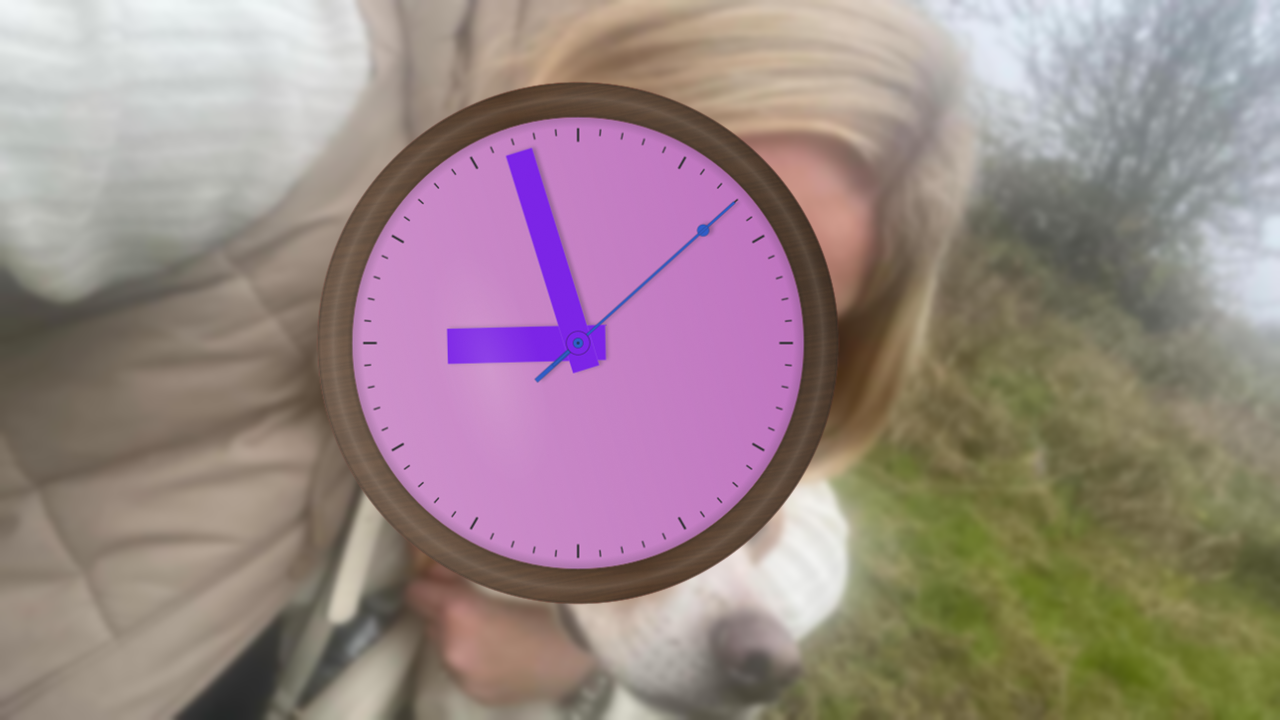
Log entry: 8h57m08s
